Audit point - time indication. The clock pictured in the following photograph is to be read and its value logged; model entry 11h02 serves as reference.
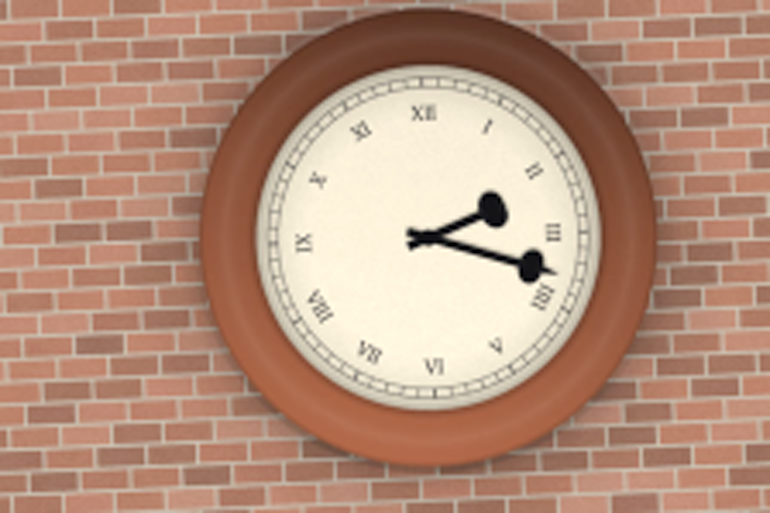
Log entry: 2h18
